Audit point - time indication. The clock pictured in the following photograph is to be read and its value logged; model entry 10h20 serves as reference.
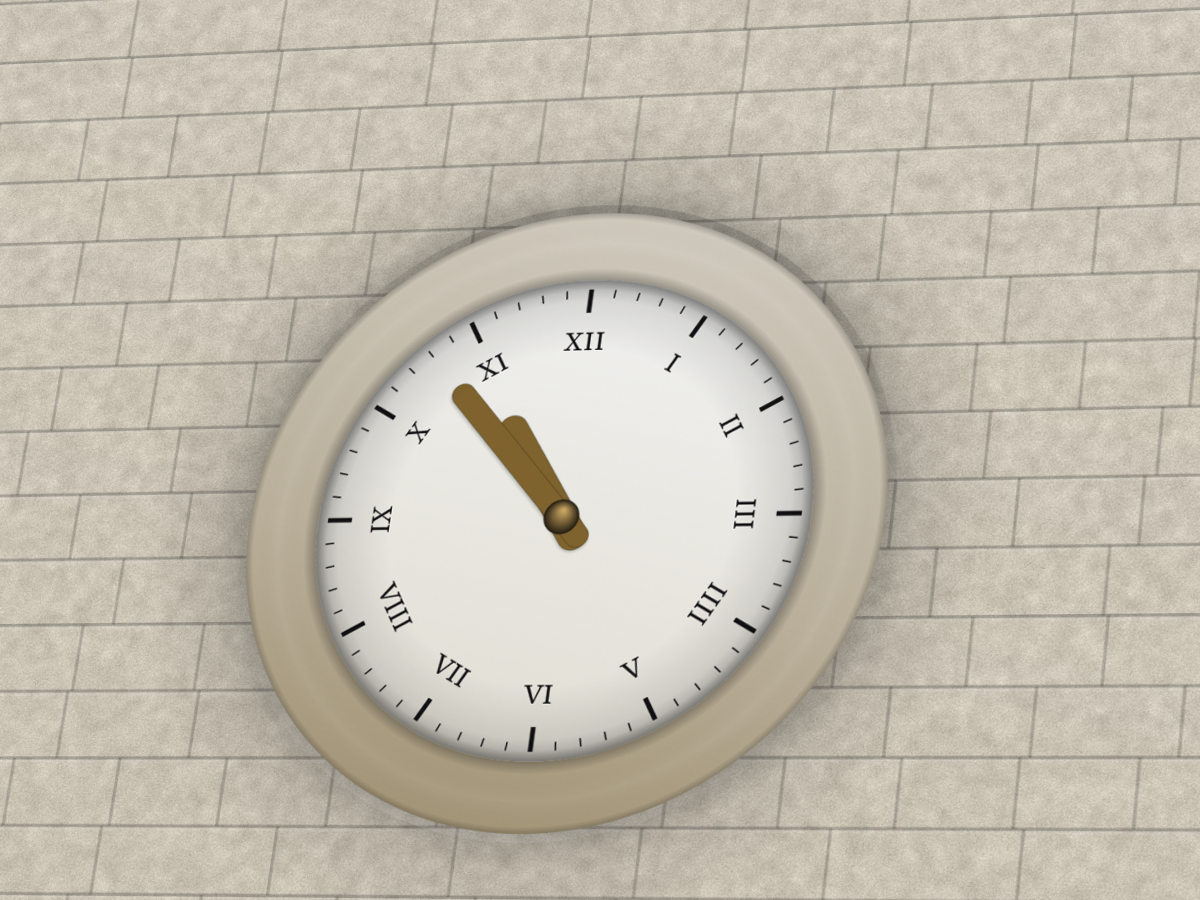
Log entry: 10h53
